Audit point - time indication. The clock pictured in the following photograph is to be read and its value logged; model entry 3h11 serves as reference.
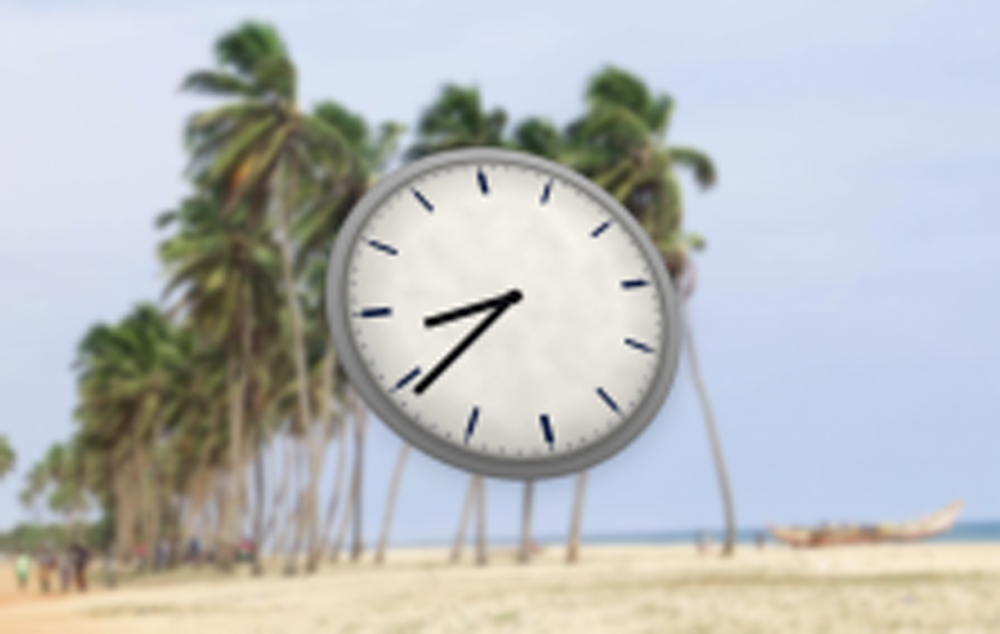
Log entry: 8h39
